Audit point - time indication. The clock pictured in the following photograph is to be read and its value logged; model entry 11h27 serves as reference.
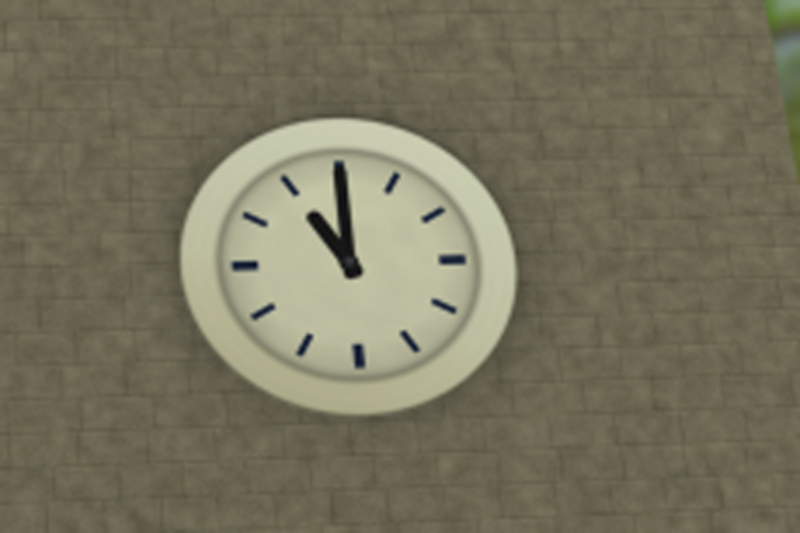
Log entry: 11h00
